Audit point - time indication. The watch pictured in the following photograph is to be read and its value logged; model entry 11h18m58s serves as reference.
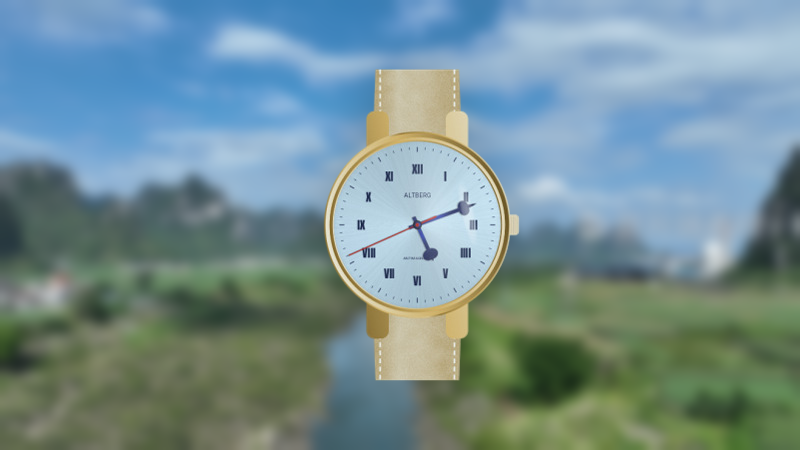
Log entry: 5h11m41s
